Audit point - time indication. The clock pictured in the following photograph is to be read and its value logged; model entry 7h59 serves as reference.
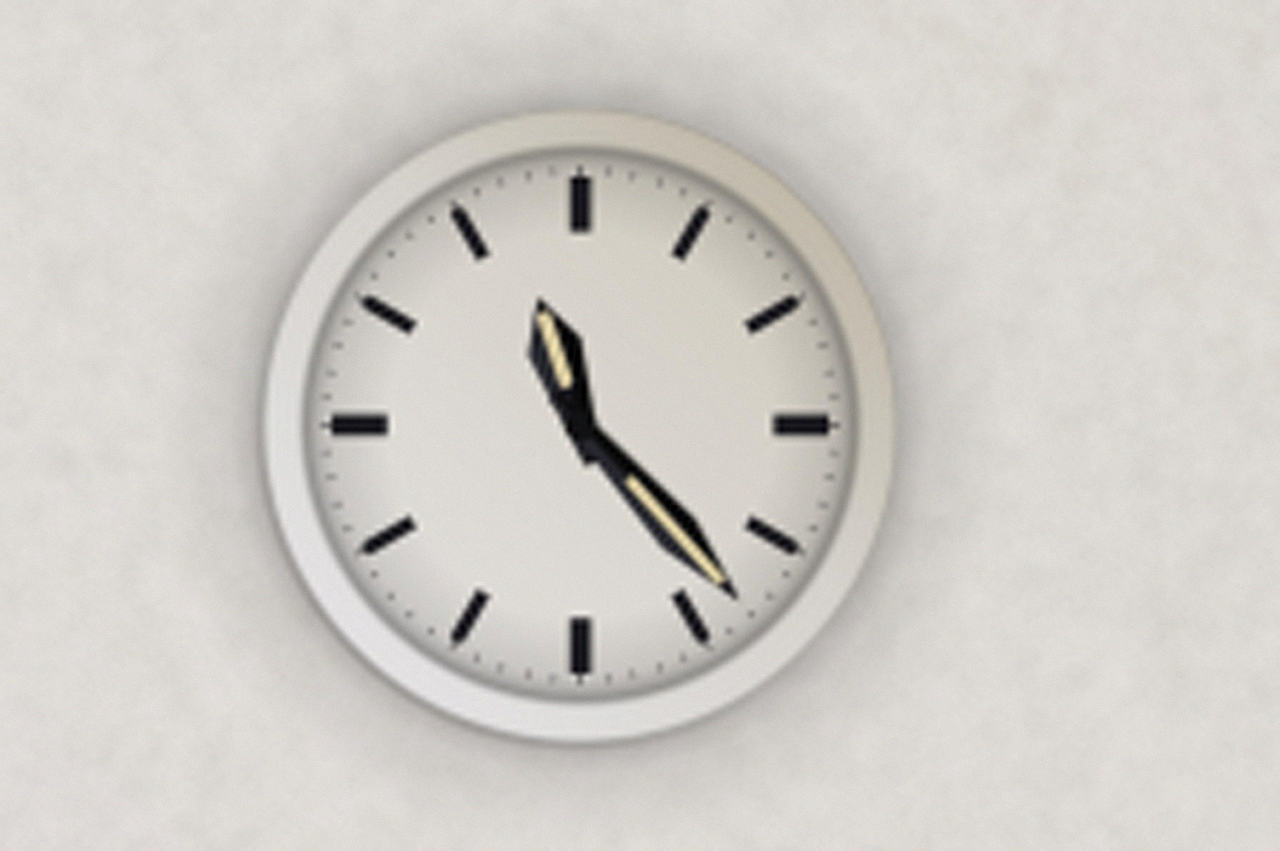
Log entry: 11h23
